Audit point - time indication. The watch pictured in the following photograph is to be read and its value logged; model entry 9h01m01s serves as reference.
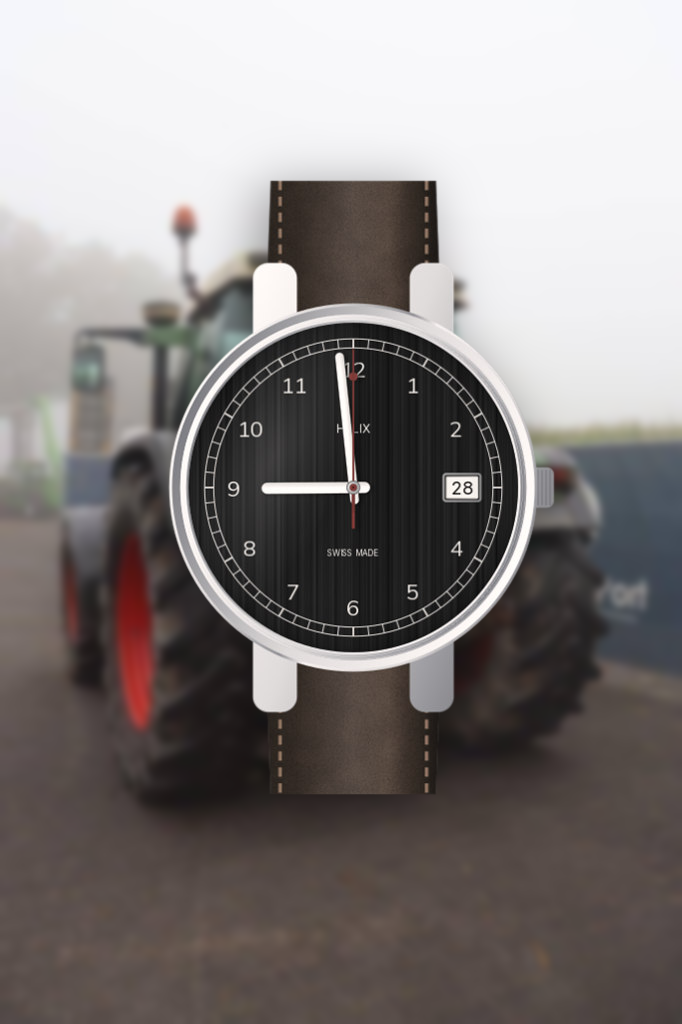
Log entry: 8h59m00s
